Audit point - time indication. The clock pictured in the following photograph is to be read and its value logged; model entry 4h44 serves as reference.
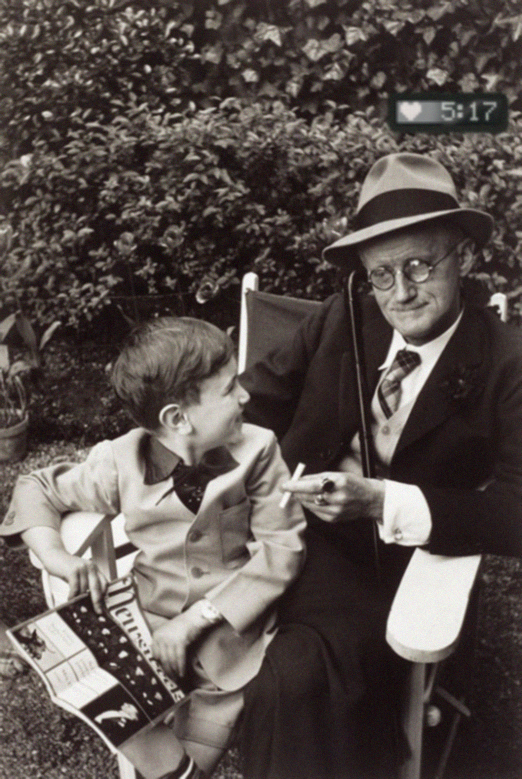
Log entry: 5h17
